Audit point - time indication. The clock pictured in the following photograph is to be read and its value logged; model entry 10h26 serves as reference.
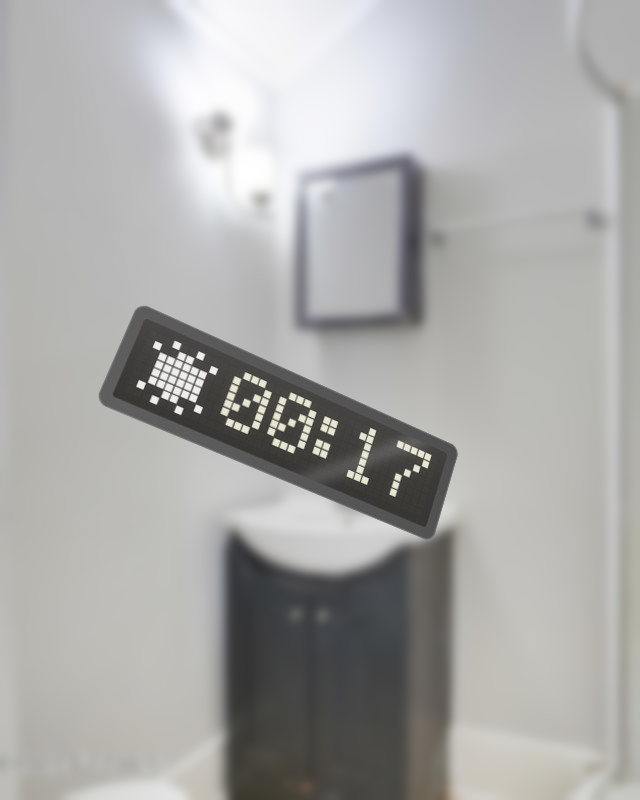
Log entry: 0h17
